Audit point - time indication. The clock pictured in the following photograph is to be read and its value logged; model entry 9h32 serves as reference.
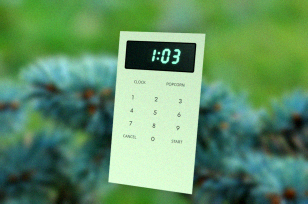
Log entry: 1h03
